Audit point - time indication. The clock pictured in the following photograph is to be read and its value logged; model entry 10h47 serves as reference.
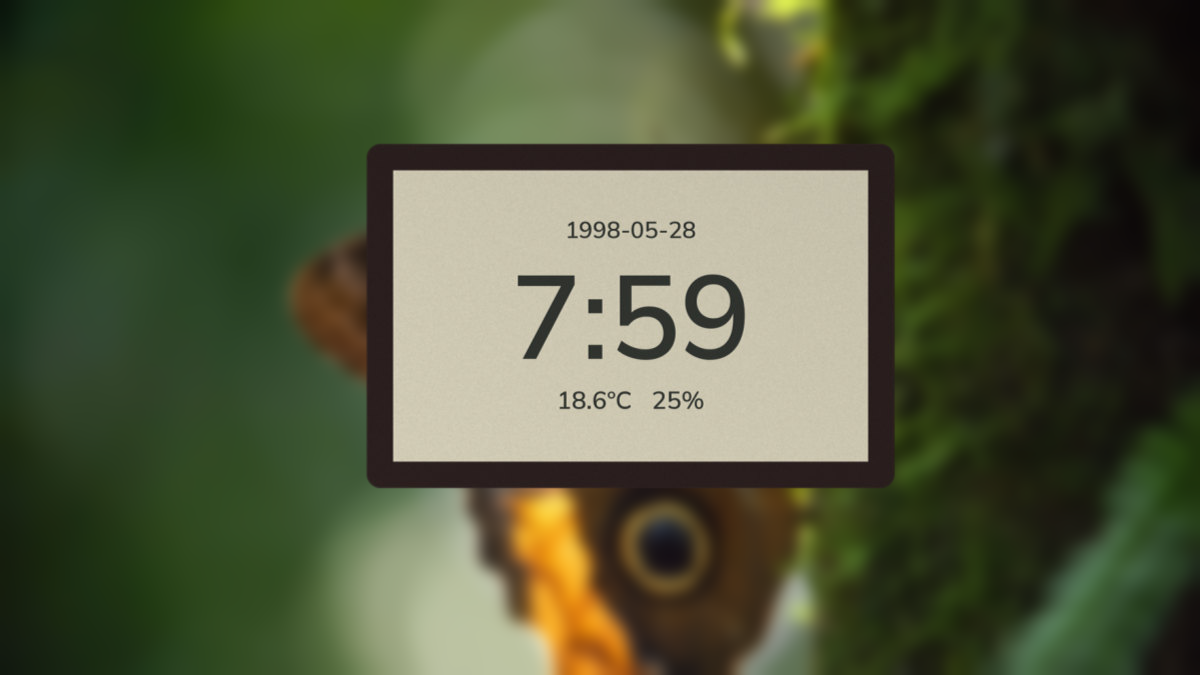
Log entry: 7h59
